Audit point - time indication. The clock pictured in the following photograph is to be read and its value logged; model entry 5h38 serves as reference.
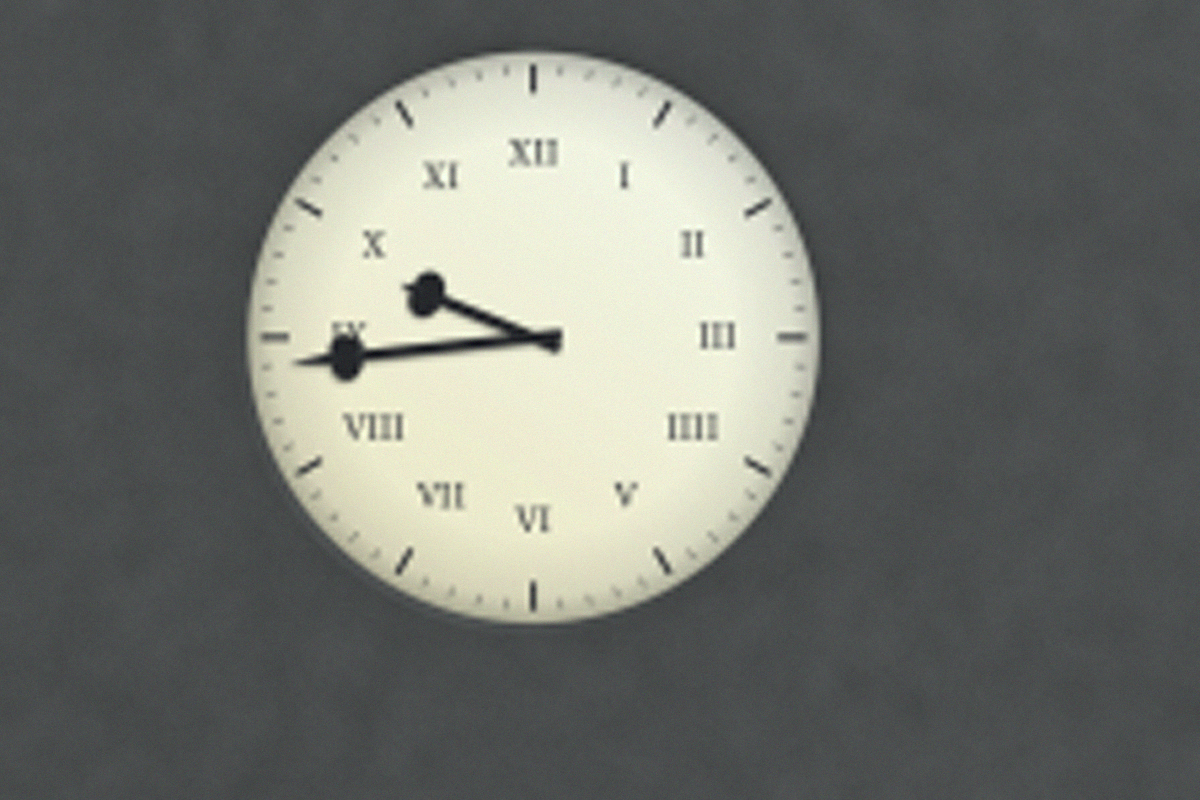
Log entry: 9h44
